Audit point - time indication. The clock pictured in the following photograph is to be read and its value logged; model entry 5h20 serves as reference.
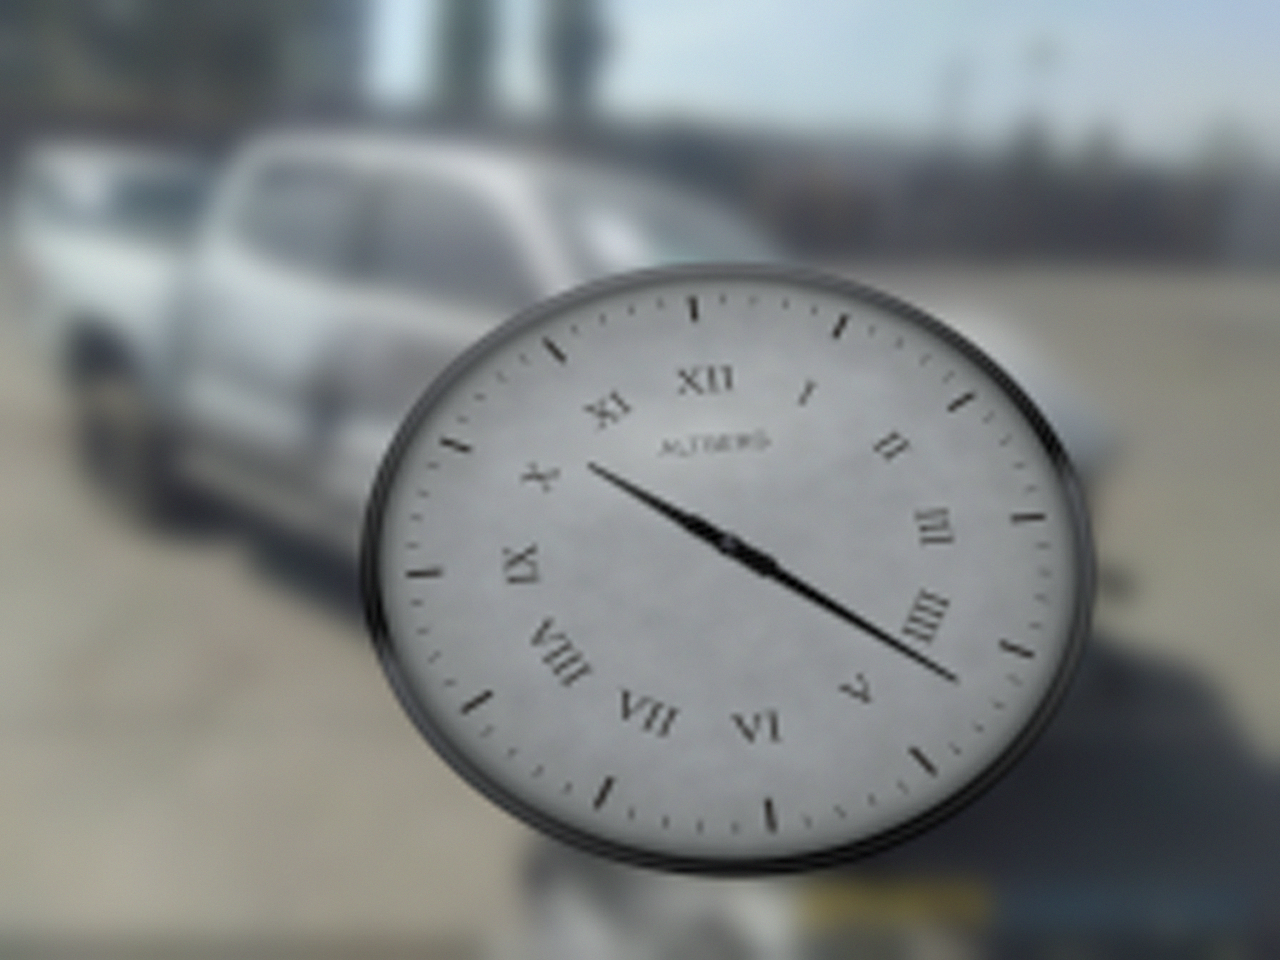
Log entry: 10h22
